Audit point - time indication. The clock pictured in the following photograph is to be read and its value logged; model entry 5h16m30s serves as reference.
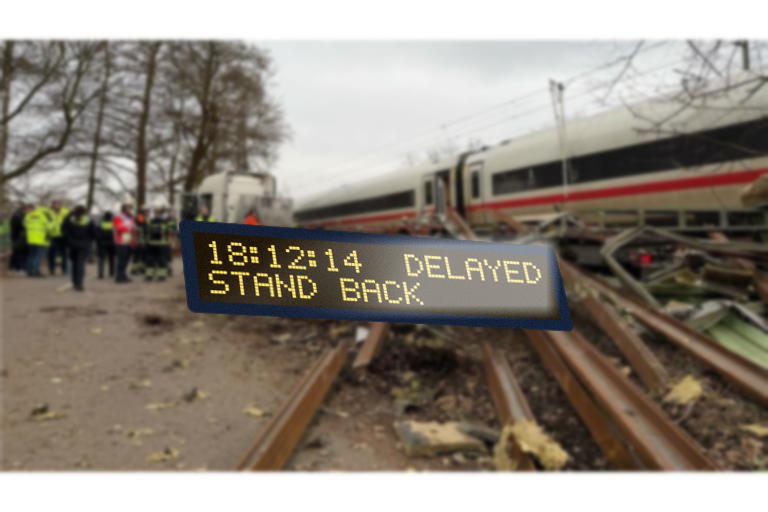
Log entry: 18h12m14s
